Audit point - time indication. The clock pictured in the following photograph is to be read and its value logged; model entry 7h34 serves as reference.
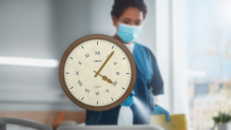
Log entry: 4h06
